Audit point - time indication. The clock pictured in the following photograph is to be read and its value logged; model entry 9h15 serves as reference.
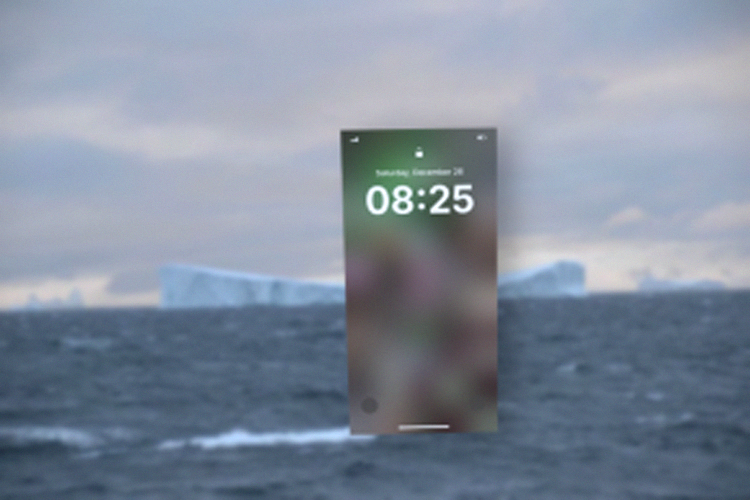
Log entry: 8h25
